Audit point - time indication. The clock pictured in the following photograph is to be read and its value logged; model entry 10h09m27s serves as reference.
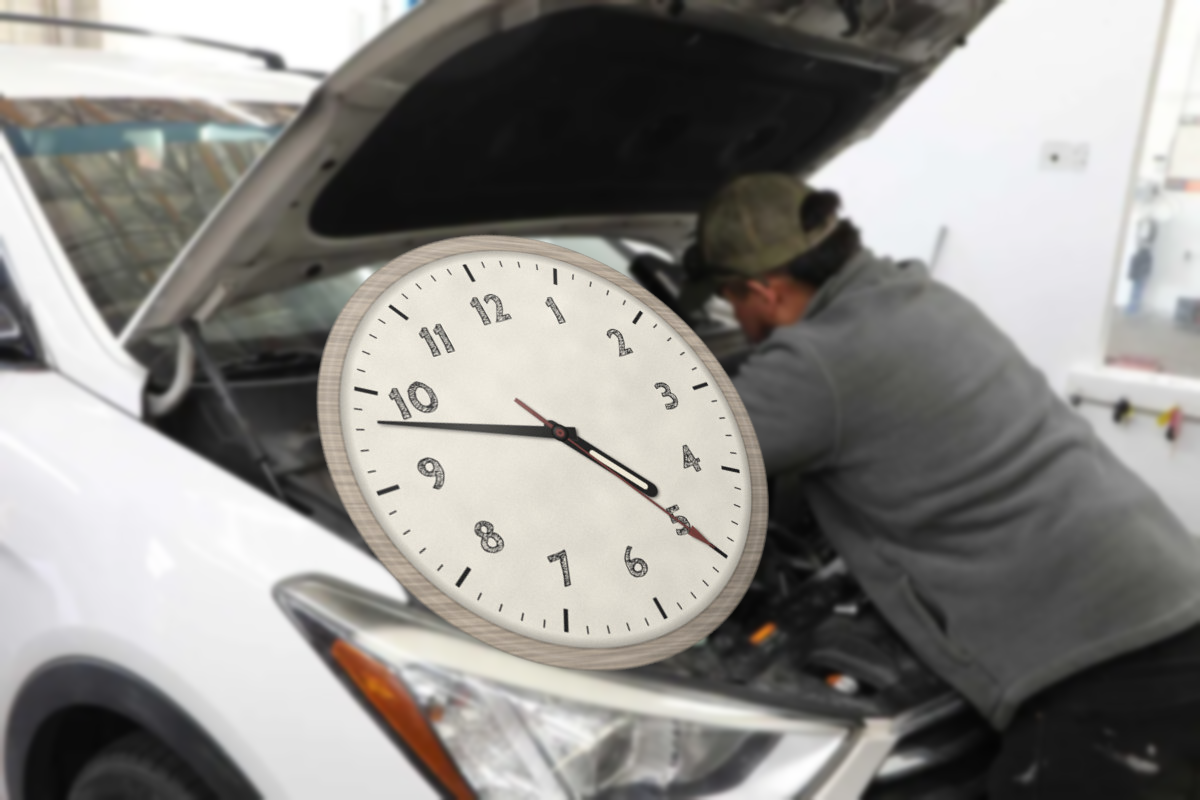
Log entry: 4h48m25s
